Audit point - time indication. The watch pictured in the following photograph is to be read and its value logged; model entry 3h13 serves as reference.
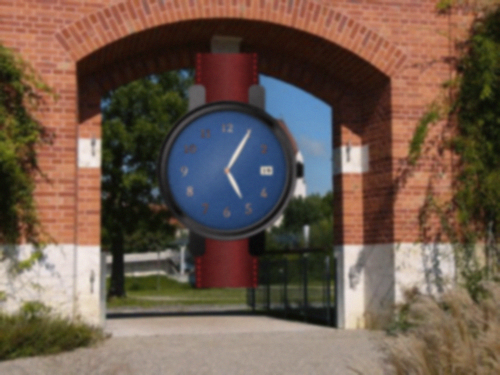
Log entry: 5h05
